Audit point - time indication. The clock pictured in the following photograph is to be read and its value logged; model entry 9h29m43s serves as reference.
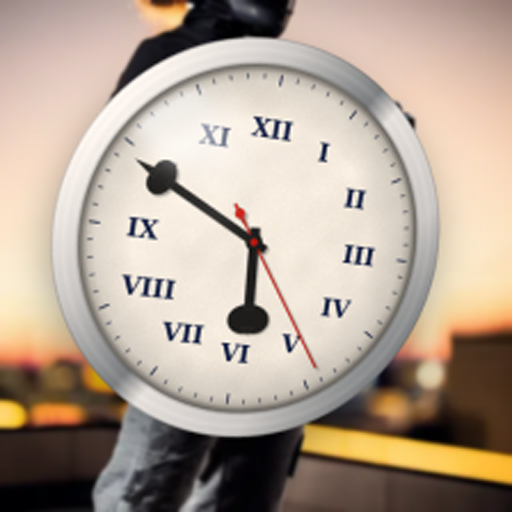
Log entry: 5h49m24s
